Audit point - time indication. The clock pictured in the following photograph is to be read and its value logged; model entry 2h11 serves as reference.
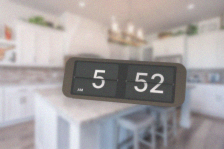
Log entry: 5h52
